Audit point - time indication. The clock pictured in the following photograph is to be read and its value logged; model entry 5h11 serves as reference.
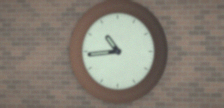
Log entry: 10h44
